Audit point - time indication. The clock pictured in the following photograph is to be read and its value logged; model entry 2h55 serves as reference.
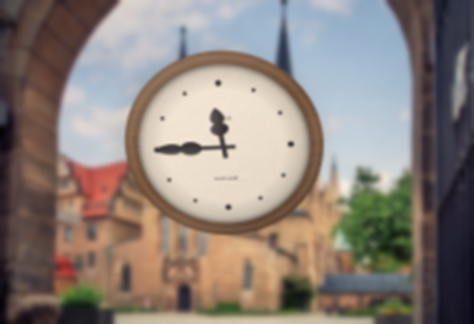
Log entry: 11h45
